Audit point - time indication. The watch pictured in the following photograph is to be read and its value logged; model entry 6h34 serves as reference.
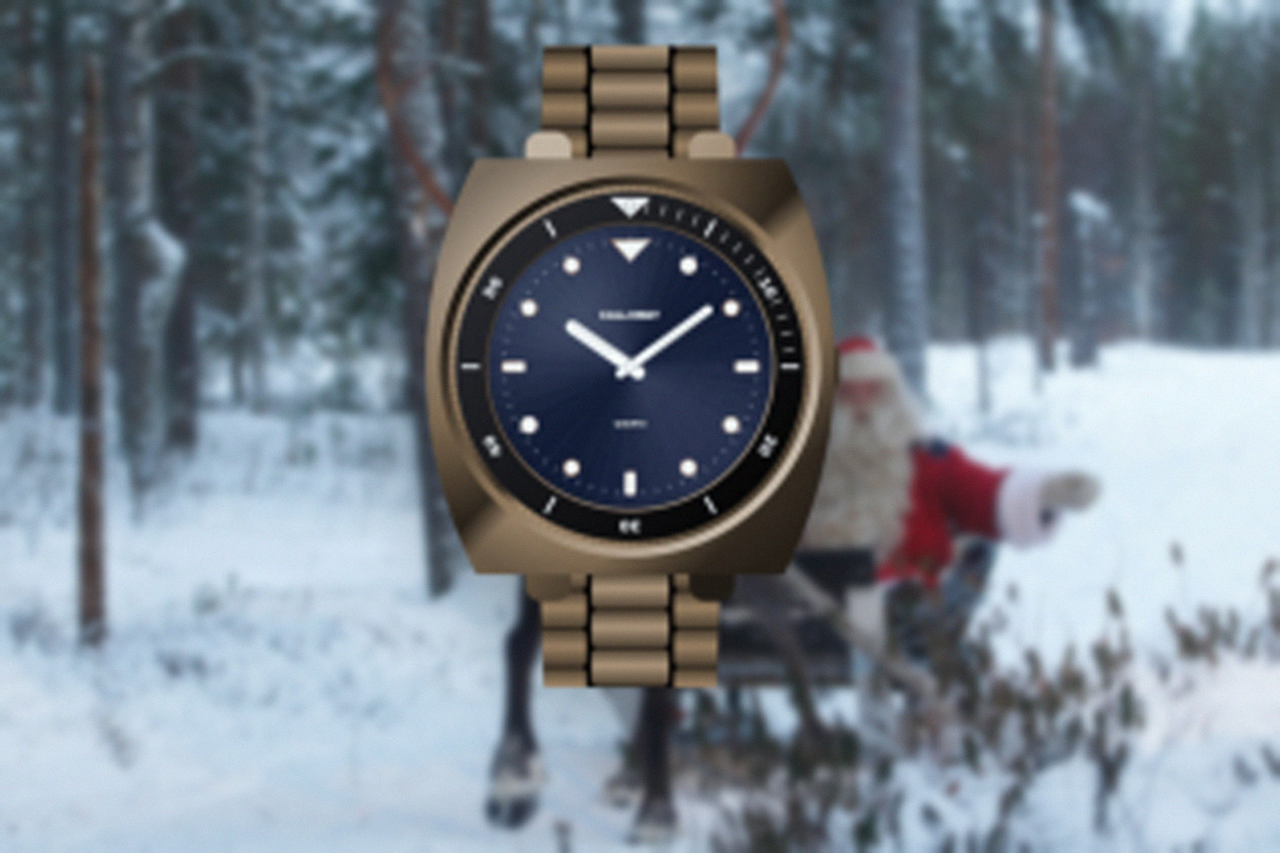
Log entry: 10h09
